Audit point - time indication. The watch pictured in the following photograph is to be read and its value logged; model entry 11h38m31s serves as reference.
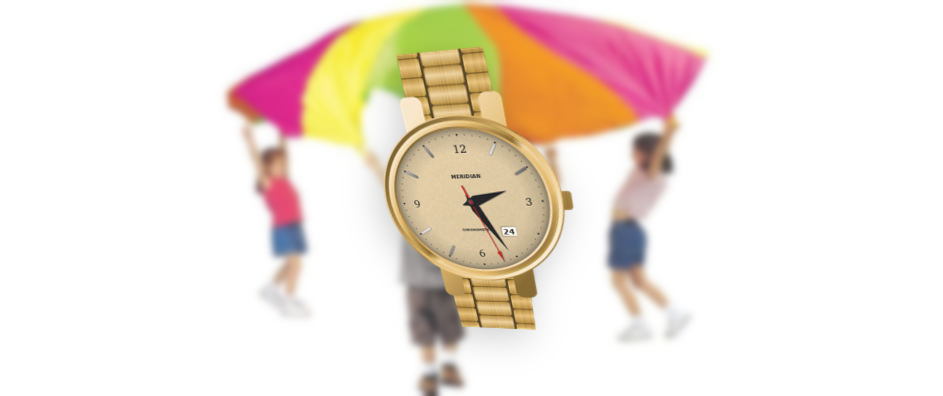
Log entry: 2h25m27s
